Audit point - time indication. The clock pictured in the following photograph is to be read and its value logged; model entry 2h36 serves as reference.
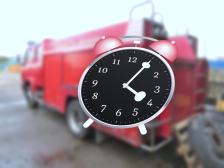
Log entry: 4h05
